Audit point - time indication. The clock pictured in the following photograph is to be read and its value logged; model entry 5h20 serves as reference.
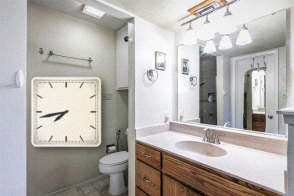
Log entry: 7h43
